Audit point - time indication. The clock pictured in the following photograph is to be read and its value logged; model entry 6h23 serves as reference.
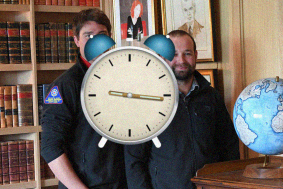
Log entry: 9h16
